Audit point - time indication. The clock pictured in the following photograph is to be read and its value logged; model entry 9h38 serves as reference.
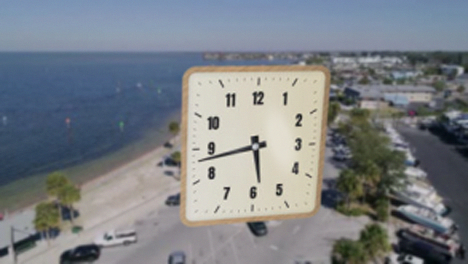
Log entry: 5h43
